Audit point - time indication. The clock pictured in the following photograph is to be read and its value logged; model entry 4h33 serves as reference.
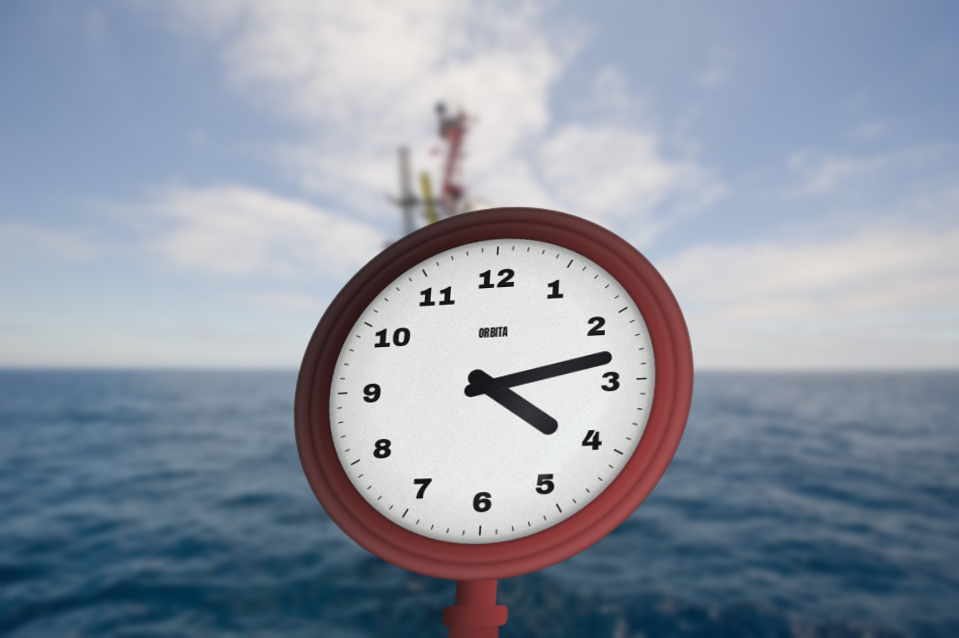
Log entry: 4h13
